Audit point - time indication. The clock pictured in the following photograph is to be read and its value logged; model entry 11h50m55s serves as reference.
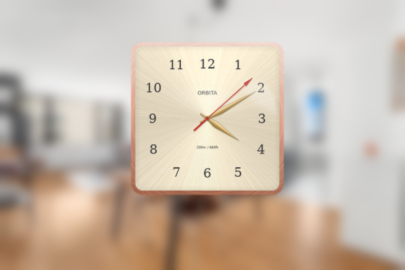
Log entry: 4h10m08s
